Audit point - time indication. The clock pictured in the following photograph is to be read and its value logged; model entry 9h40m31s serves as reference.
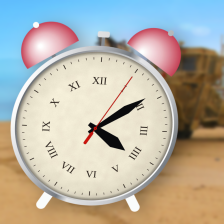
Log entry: 4h09m05s
